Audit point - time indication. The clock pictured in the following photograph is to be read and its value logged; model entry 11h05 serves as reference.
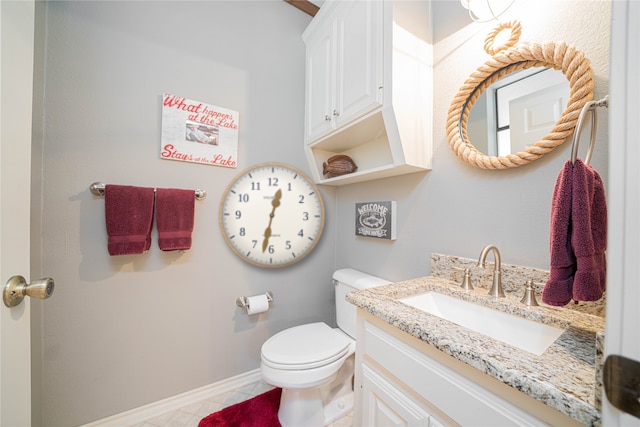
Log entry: 12h32
